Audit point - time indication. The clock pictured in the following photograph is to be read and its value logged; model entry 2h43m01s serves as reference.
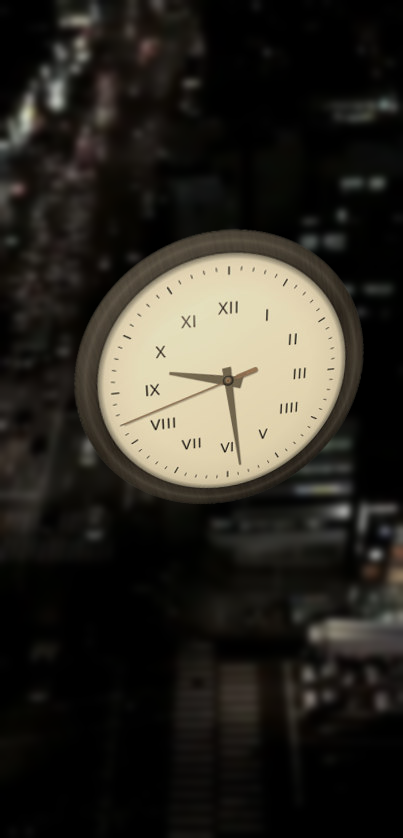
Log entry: 9h28m42s
